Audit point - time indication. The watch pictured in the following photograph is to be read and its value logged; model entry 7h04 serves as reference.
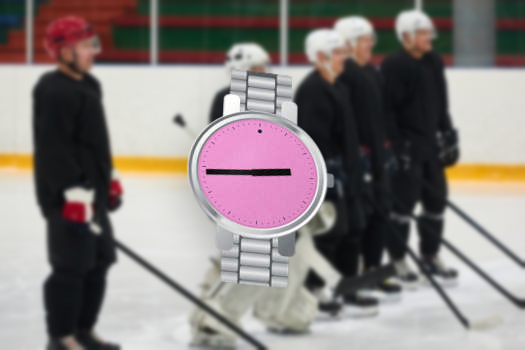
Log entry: 2h44
